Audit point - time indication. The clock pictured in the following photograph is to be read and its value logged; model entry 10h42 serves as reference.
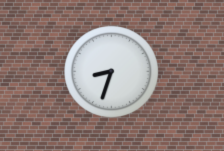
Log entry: 8h33
